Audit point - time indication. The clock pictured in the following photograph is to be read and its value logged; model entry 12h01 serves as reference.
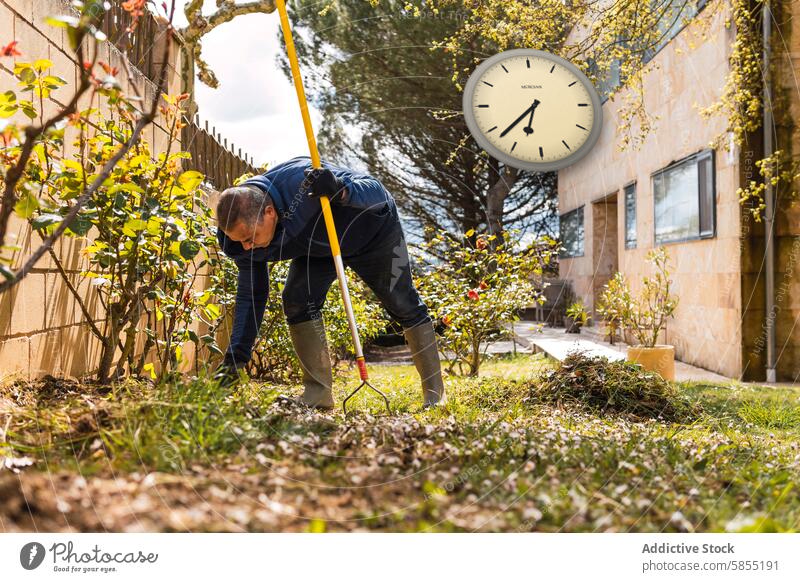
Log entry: 6h38
